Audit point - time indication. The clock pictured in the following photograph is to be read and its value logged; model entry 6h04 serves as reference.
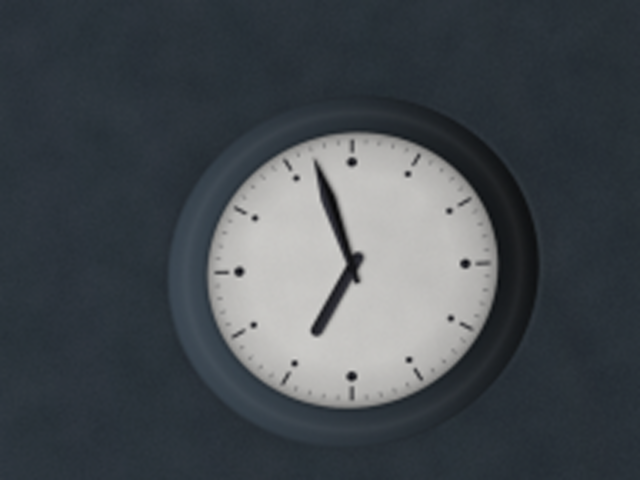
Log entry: 6h57
